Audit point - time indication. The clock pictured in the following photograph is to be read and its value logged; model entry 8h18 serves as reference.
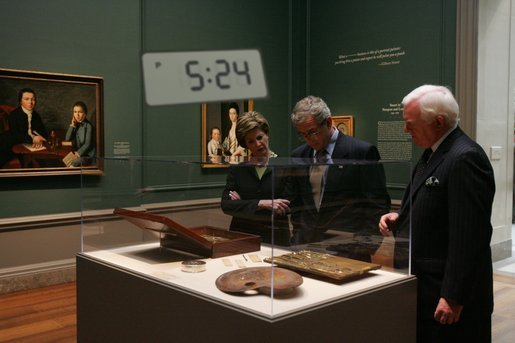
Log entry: 5h24
